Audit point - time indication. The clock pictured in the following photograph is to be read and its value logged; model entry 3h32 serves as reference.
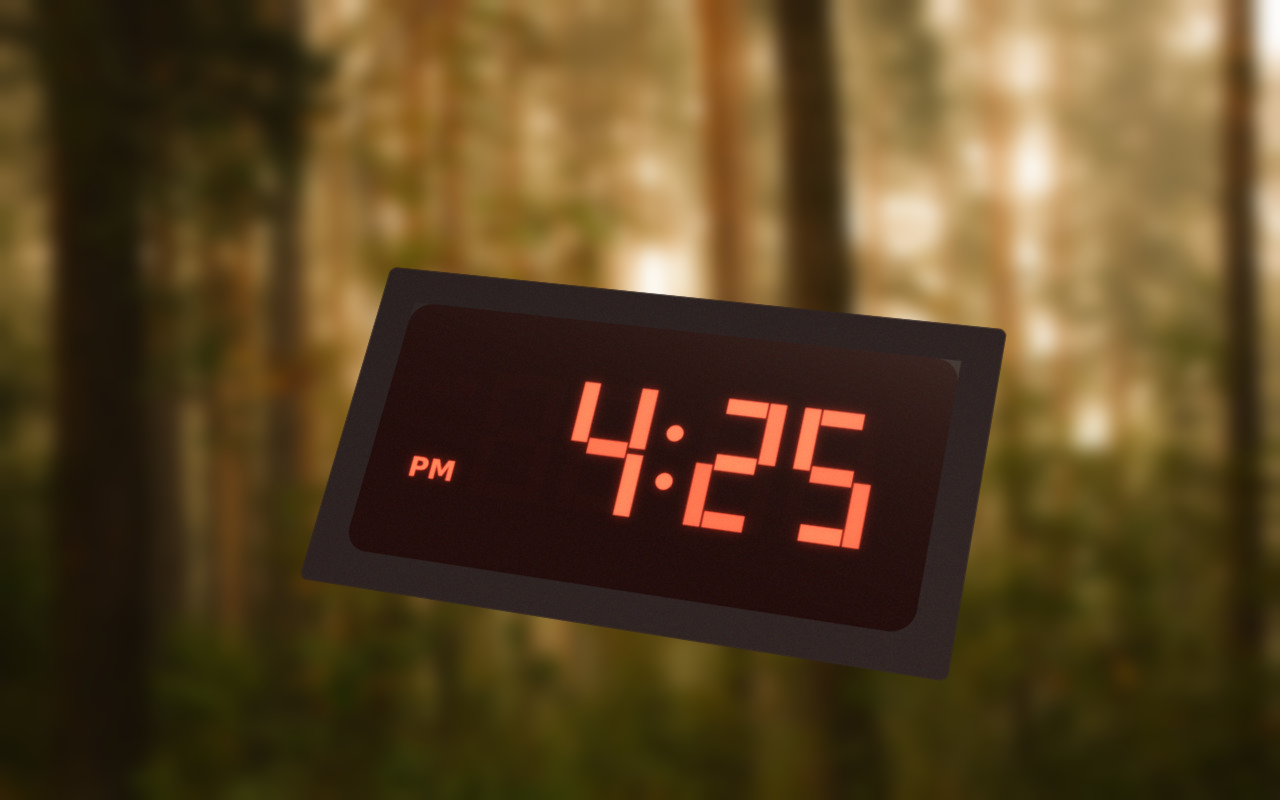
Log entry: 4h25
